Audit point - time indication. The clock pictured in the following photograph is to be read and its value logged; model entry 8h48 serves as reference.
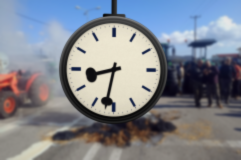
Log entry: 8h32
